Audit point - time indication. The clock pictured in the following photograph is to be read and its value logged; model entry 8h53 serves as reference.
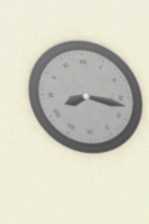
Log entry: 8h17
